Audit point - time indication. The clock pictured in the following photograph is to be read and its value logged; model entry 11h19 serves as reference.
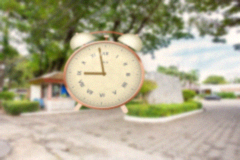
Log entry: 8h58
